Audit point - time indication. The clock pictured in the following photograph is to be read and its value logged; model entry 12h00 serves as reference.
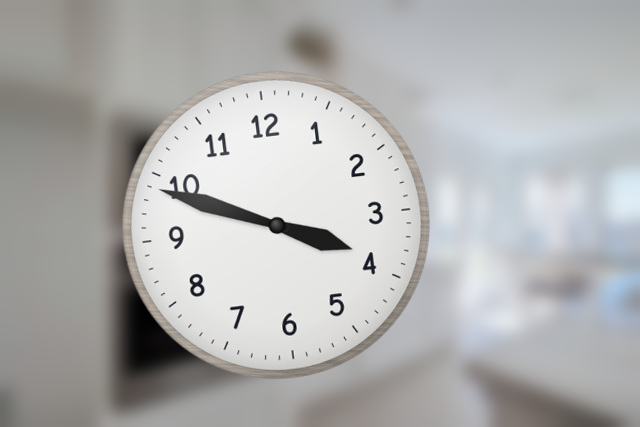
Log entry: 3h49
